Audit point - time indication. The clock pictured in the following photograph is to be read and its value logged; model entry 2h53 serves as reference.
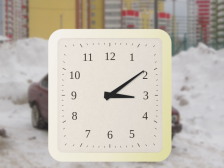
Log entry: 3h09
